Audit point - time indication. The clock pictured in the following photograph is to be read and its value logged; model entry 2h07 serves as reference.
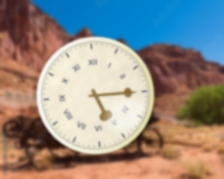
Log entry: 5h15
